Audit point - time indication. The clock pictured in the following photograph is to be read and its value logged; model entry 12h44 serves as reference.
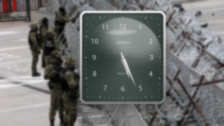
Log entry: 5h26
